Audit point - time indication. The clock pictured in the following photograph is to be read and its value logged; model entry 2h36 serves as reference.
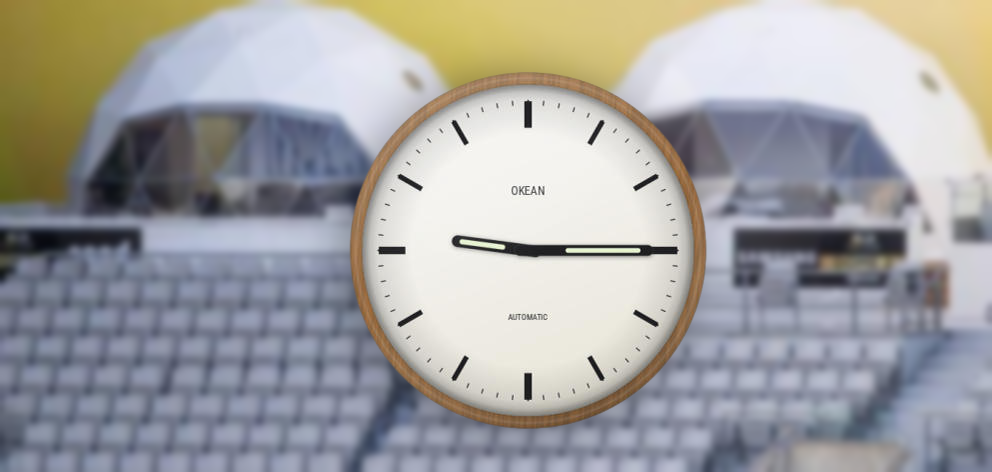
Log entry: 9h15
